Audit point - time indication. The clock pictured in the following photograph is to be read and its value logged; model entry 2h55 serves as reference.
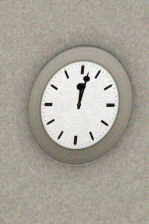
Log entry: 12h02
